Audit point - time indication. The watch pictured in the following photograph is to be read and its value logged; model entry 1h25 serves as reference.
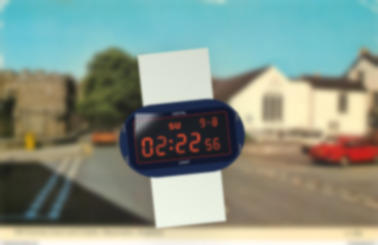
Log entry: 2h22
